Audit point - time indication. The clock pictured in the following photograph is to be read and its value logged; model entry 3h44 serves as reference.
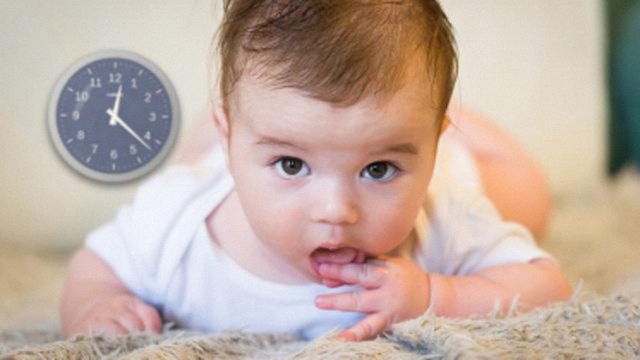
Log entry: 12h22
